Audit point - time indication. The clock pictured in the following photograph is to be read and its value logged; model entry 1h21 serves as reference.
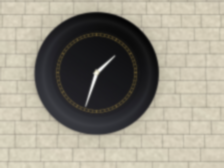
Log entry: 1h33
